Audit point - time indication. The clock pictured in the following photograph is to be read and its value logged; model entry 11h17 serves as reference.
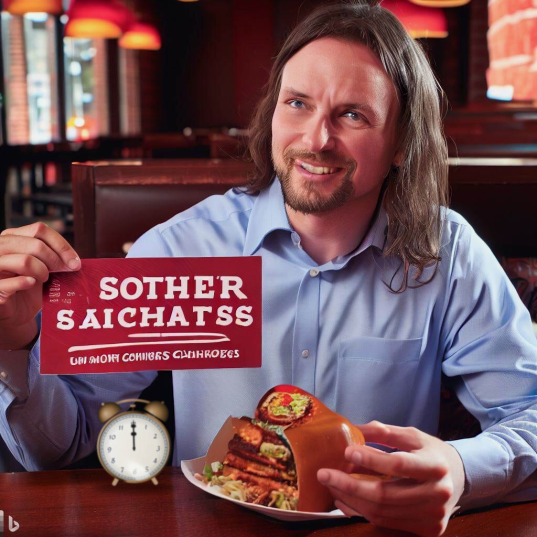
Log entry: 12h00
